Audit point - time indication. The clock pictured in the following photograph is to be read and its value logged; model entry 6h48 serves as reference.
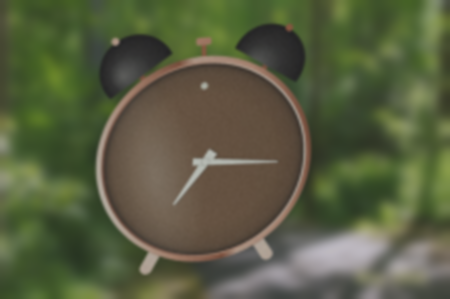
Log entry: 7h16
